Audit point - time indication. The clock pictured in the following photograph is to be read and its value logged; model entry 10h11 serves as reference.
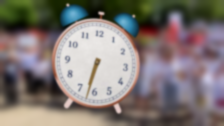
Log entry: 6h32
